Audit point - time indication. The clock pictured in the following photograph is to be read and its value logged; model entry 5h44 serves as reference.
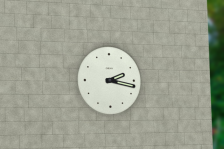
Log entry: 2h17
